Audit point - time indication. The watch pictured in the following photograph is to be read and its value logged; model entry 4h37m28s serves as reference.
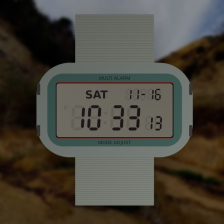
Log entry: 10h33m13s
